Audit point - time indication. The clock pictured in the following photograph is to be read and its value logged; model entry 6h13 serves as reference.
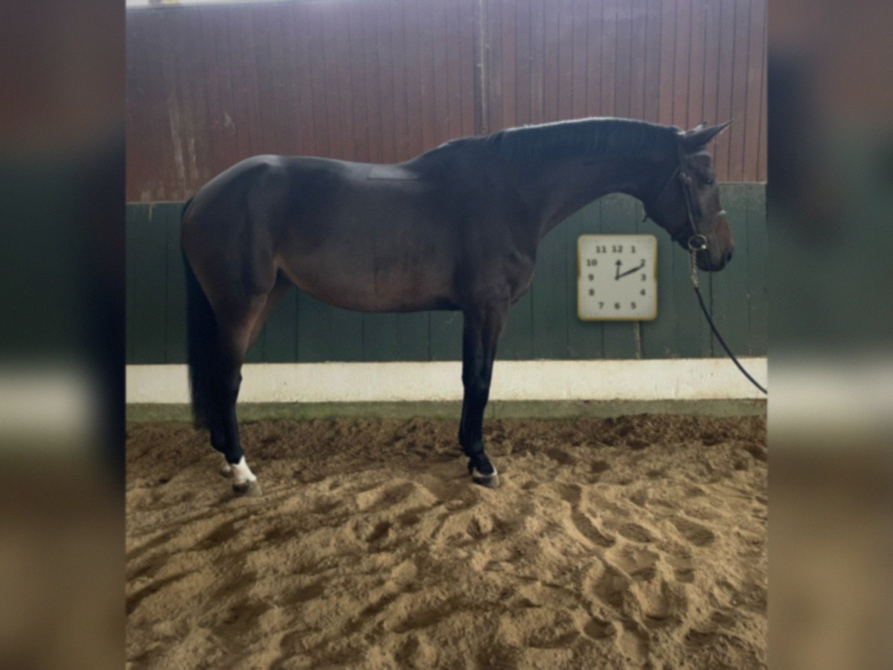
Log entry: 12h11
